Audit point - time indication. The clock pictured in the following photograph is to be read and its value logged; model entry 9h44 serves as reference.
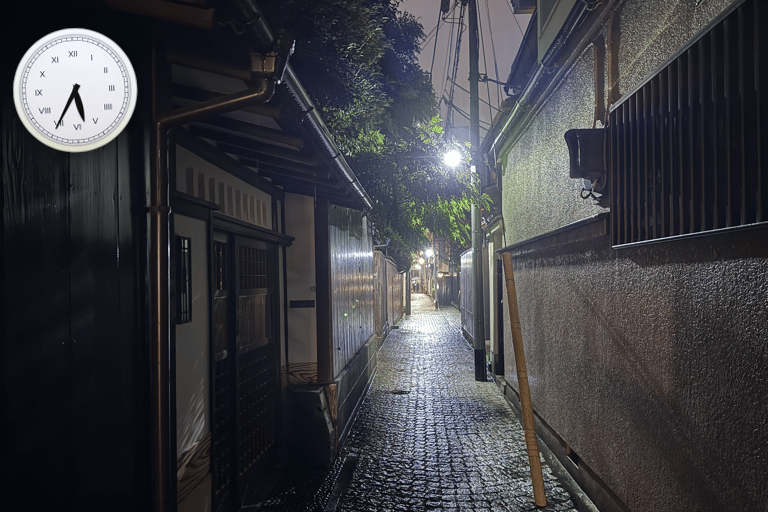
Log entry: 5h35
